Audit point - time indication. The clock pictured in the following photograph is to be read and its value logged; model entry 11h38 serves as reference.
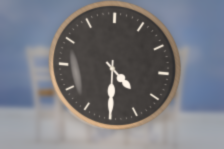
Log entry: 4h30
